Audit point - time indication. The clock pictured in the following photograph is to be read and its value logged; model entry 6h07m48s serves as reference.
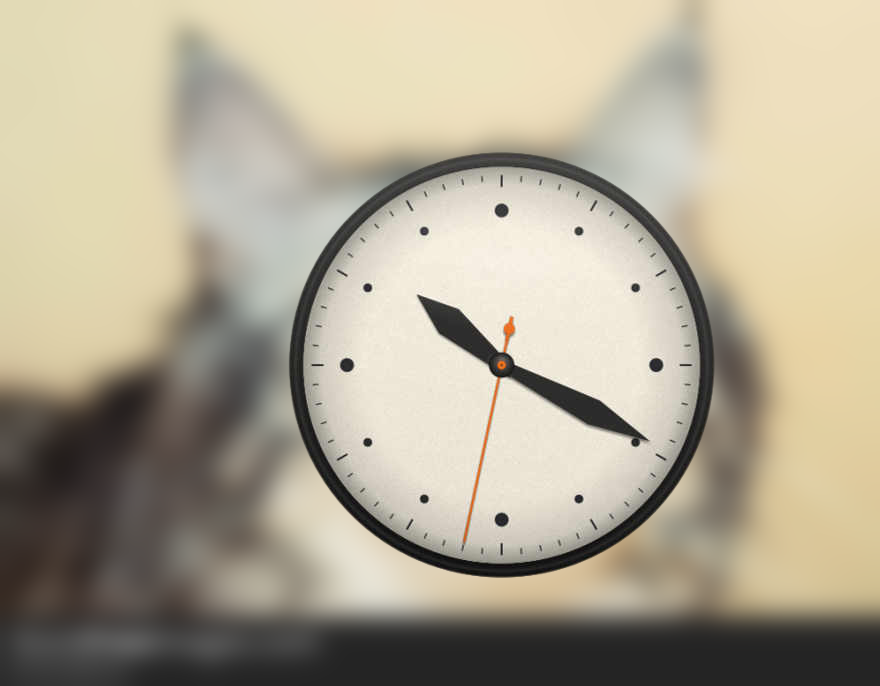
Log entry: 10h19m32s
